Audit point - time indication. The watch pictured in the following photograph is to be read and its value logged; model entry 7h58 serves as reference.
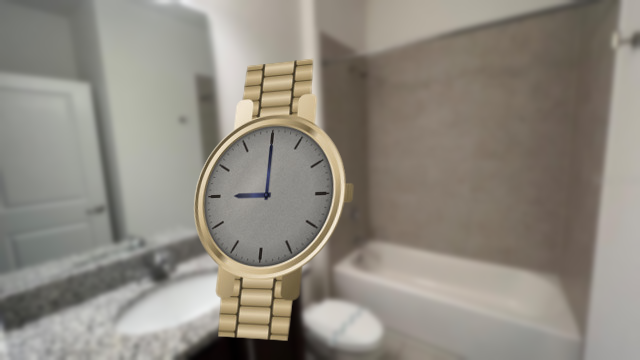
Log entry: 9h00
